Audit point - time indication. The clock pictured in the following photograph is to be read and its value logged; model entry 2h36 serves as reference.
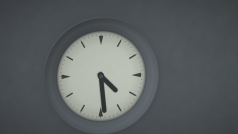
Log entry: 4h29
